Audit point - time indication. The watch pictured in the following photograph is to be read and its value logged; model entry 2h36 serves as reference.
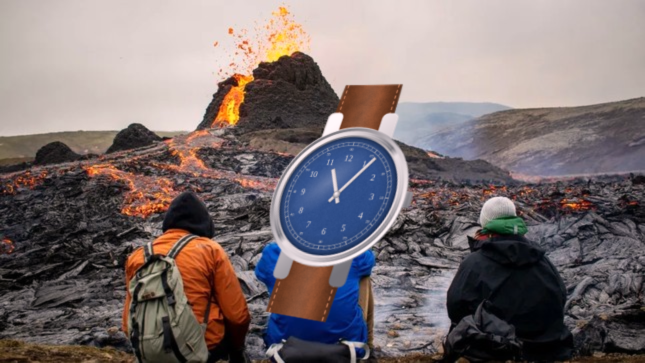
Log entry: 11h06
